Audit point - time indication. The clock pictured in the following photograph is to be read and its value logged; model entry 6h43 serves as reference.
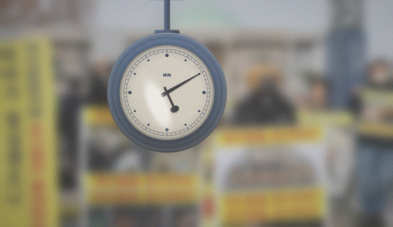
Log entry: 5h10
